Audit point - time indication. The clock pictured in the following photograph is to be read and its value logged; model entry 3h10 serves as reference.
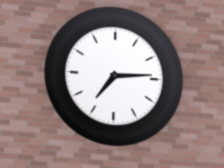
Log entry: 7h14
